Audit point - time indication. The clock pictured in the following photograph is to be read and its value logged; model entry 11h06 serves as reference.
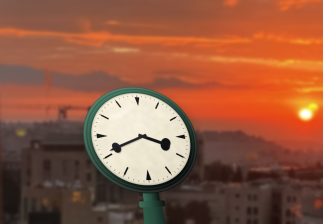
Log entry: 3h41
